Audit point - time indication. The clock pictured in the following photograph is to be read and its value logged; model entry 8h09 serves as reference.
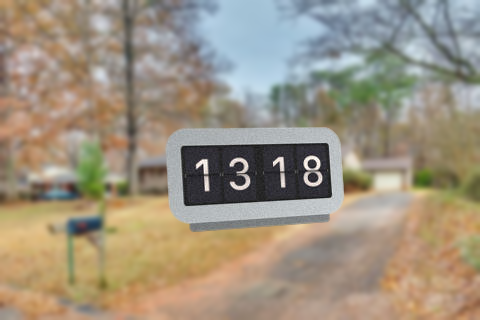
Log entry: 13h18
